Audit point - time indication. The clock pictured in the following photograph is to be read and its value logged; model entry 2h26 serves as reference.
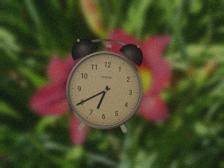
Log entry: 6h40
